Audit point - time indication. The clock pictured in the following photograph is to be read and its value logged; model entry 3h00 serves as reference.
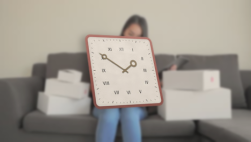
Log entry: 1h51
